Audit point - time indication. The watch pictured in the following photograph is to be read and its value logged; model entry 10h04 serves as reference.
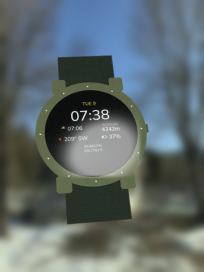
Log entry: 7h38
